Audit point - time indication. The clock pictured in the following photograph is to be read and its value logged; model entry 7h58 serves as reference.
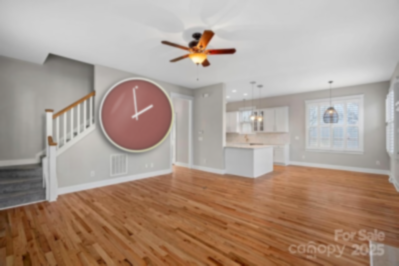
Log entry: 1h59
